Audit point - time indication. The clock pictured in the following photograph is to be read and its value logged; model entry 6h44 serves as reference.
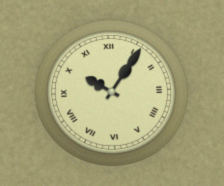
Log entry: 10h06
